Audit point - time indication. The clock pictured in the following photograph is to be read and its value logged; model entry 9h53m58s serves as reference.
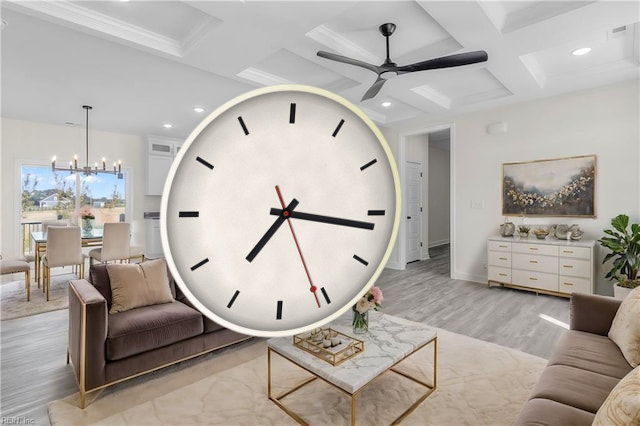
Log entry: 7h16m26s
